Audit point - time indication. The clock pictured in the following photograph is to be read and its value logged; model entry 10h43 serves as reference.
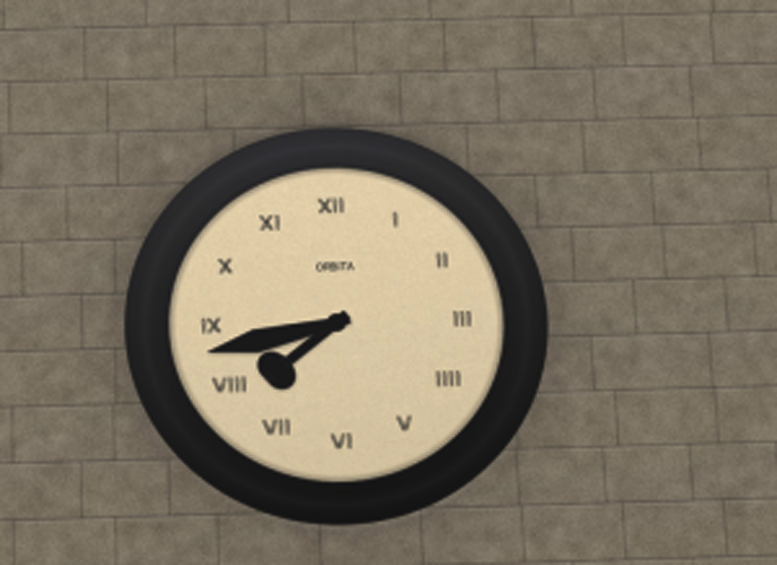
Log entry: 7h43
